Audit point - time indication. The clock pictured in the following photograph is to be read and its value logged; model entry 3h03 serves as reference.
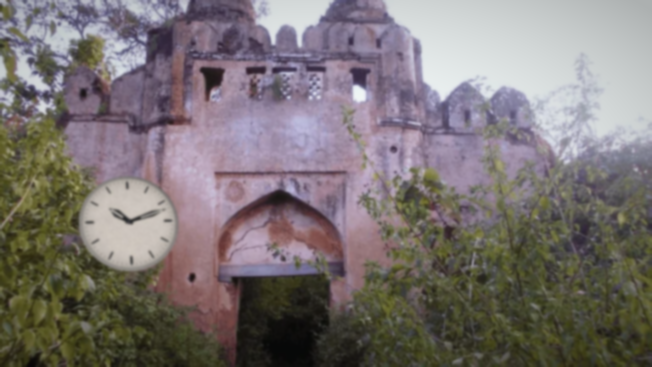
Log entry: 10h12
